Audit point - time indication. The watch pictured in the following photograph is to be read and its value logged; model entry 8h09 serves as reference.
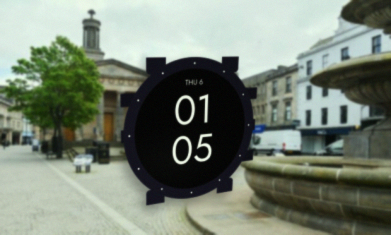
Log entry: 1h05
